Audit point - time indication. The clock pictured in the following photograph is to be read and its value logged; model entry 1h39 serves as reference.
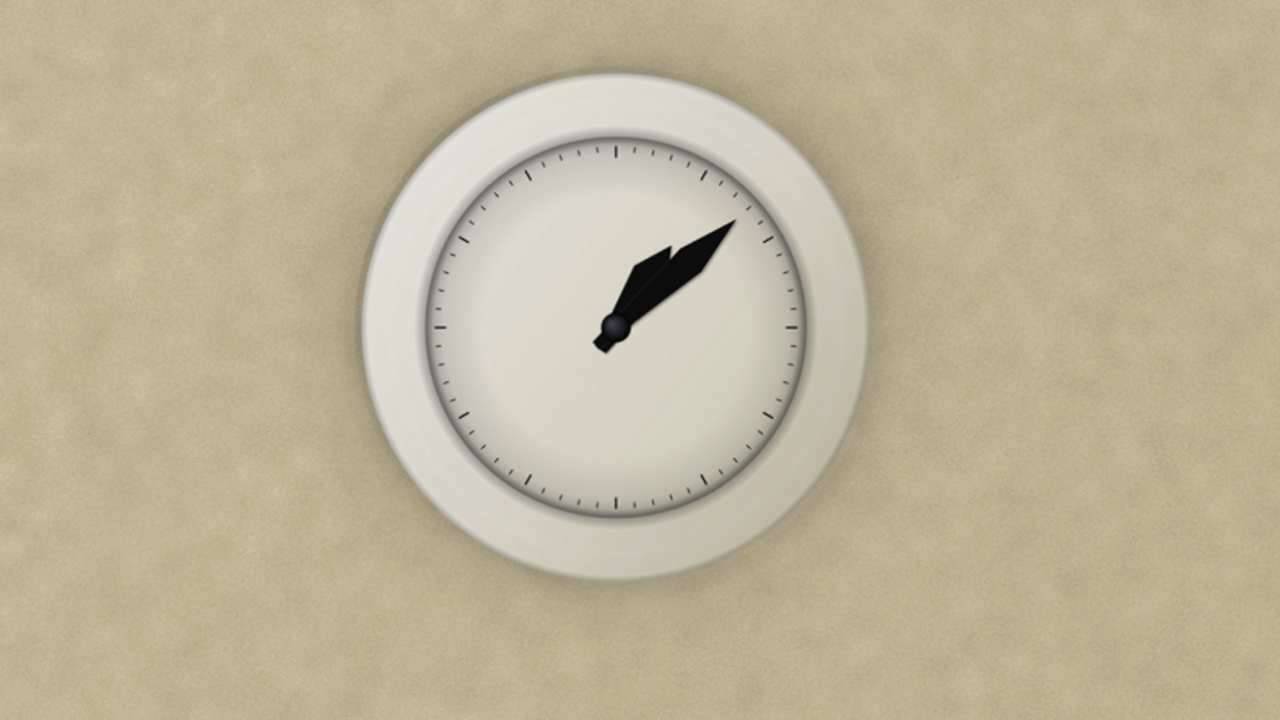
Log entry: 1h08
